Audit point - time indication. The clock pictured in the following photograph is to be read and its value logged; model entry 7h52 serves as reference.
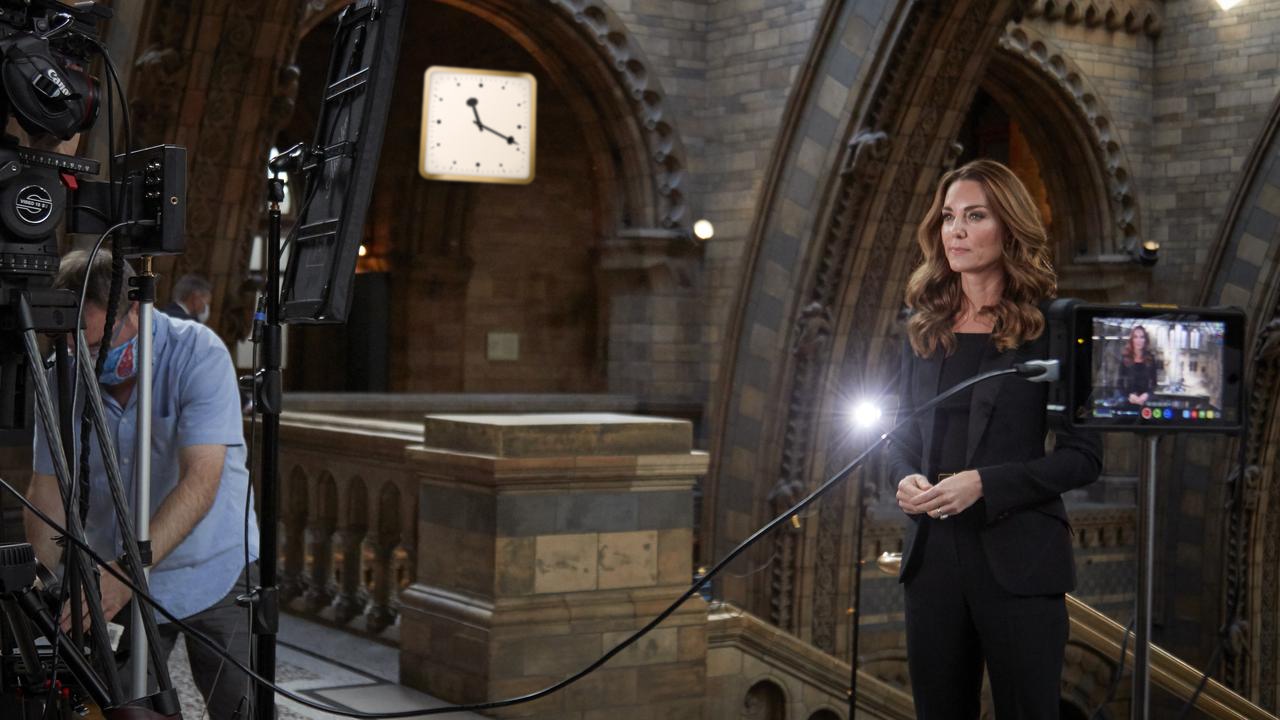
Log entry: 11h19
